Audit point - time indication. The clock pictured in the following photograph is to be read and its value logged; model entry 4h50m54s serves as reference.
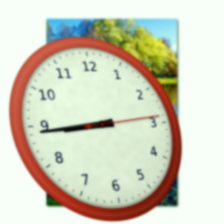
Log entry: 8h44m14s
